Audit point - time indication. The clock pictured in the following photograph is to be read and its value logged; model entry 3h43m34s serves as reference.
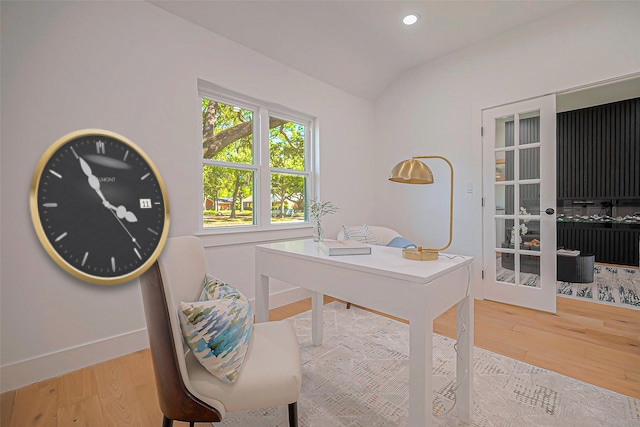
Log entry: 3h55m24s
